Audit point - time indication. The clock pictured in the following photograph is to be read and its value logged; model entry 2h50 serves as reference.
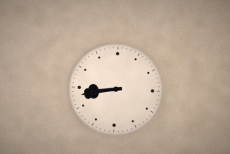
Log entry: 8h43
